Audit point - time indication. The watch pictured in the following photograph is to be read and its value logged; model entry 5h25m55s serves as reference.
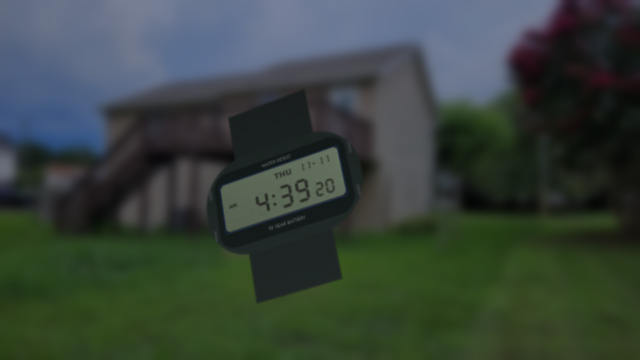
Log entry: 4h39m20s
